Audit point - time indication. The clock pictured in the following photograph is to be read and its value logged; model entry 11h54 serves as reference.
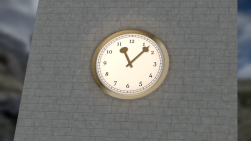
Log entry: 11h07
